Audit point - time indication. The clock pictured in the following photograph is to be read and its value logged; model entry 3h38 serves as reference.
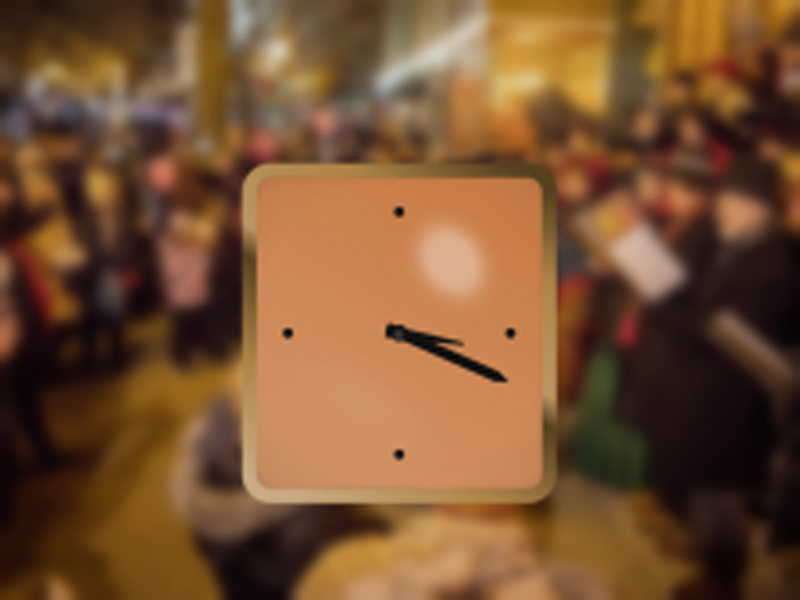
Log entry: 3h19
